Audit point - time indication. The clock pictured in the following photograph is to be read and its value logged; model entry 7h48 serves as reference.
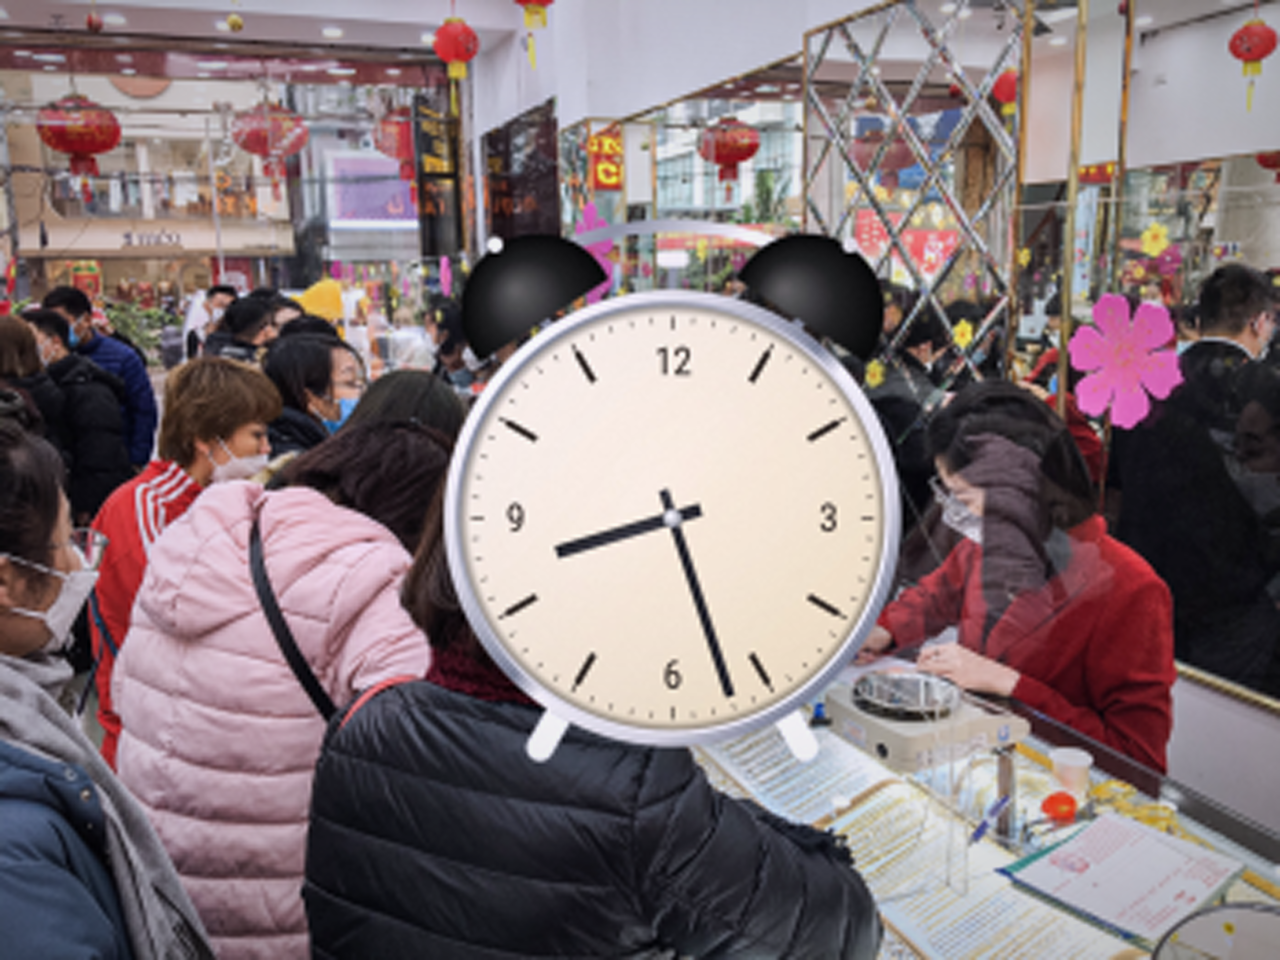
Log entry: 8h27
